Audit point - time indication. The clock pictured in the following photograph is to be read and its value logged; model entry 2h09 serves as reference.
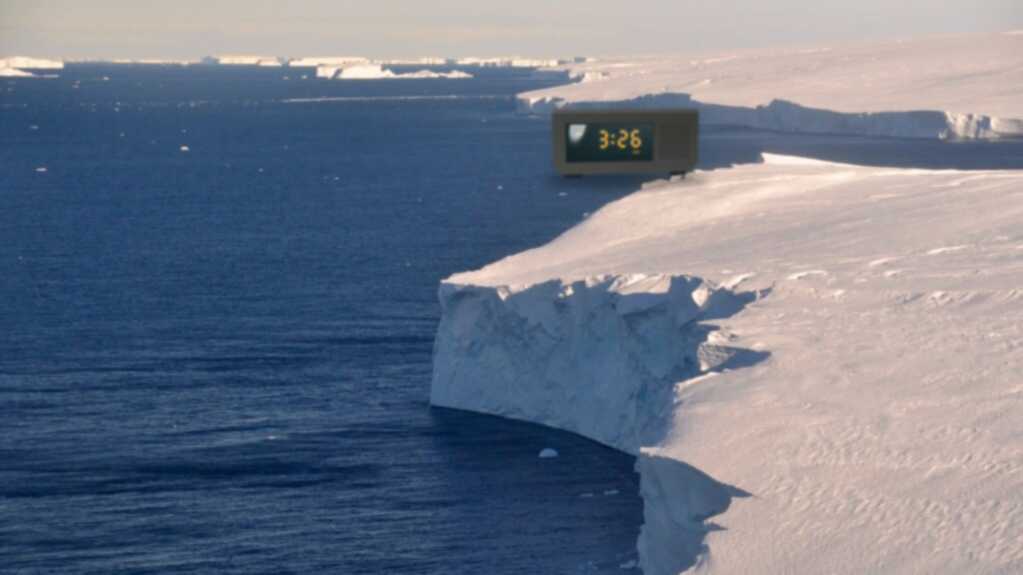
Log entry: 3h26
